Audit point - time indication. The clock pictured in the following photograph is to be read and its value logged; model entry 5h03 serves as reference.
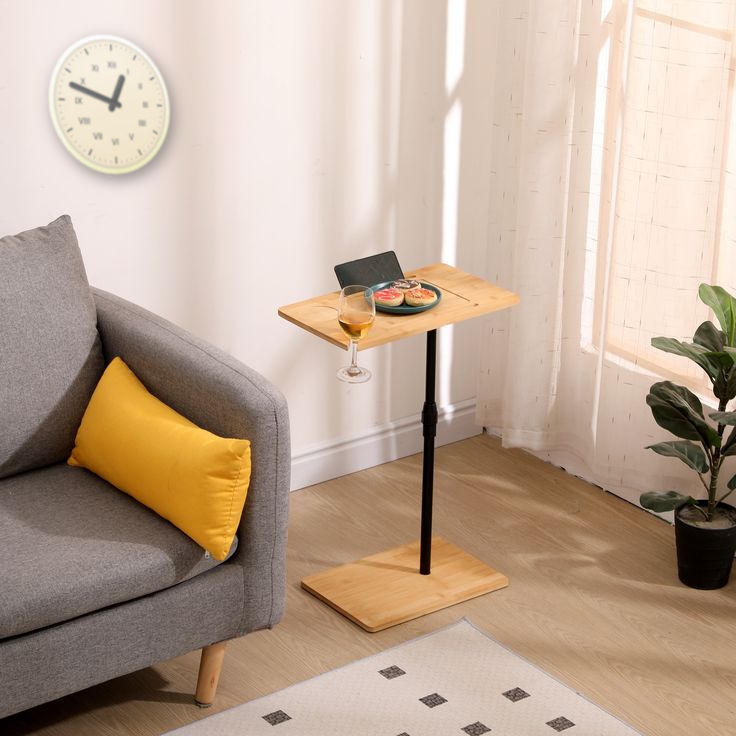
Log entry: 12h48
